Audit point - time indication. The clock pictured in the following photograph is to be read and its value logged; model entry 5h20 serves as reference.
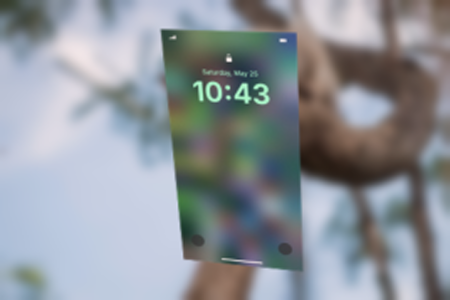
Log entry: 10h43
